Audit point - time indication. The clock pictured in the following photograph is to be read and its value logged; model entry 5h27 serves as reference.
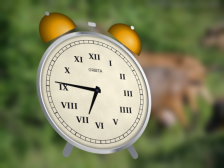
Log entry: 6h46
